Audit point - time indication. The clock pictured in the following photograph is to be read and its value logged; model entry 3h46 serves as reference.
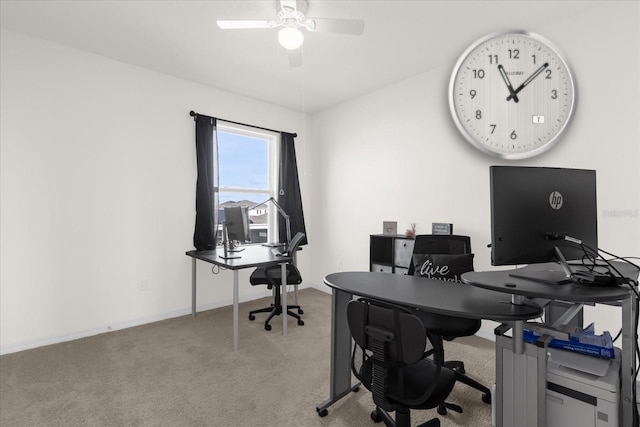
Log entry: 11h08
